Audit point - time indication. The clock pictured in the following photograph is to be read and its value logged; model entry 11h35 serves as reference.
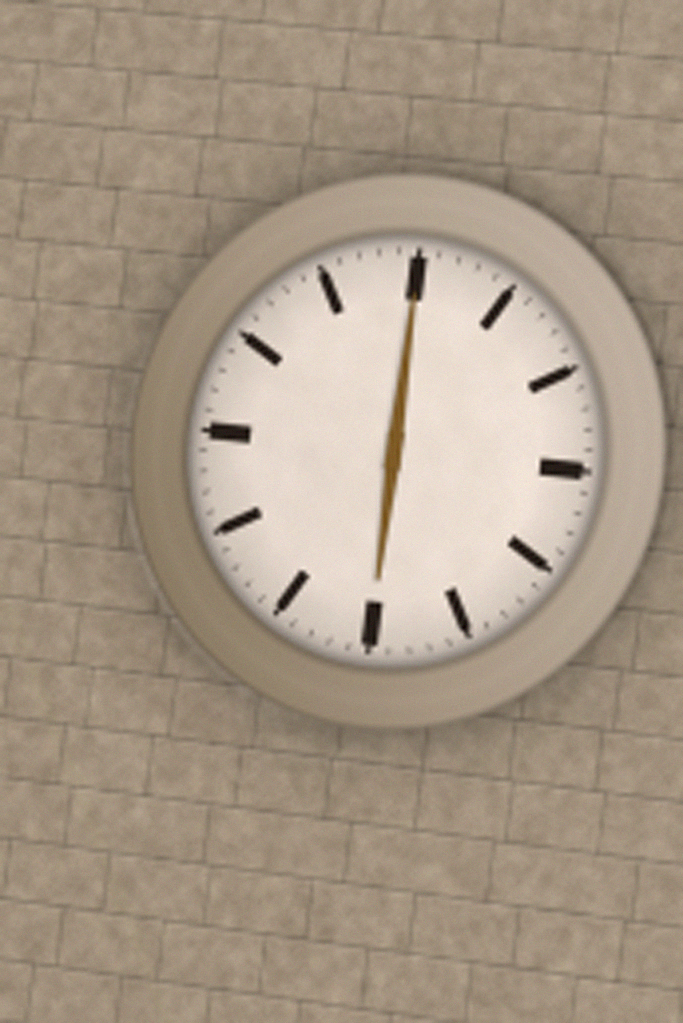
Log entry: 6h00
